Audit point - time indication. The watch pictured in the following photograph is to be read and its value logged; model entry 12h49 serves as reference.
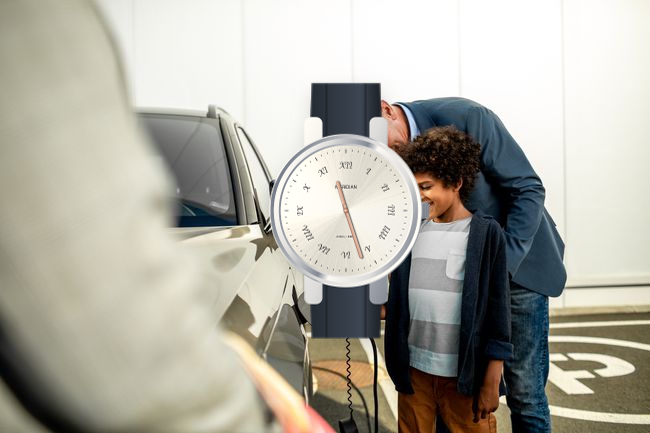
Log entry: 11h27
